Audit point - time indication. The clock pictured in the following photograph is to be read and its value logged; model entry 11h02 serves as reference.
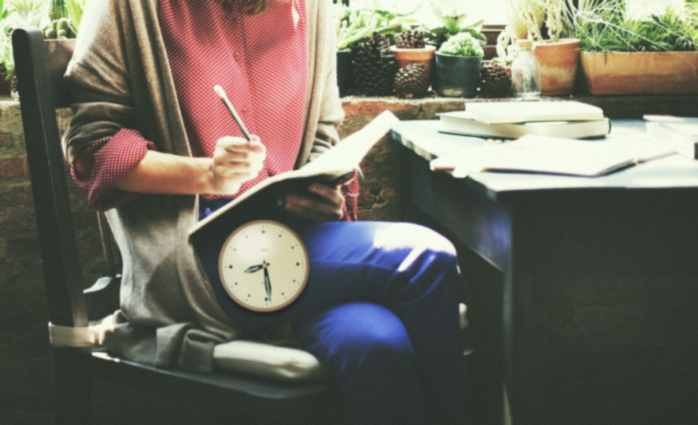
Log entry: 8h29
